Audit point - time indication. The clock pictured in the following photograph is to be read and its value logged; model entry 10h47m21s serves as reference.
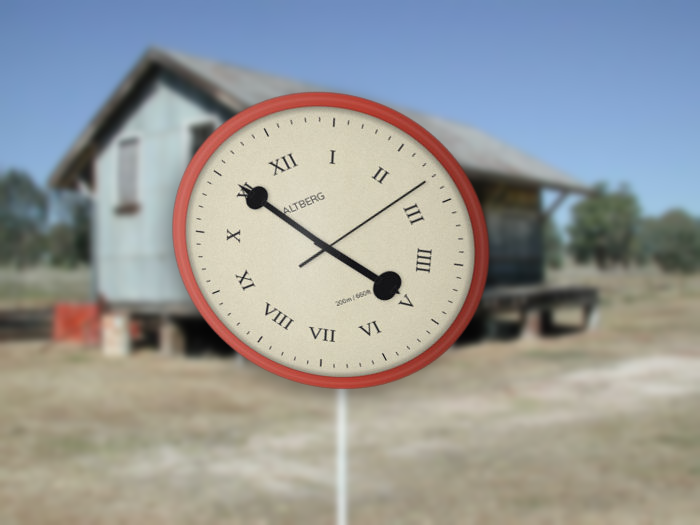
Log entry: 4h55m13s
